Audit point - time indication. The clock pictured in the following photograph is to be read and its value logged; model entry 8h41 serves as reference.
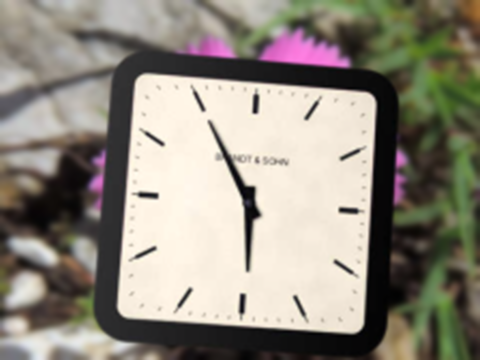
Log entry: 5h55
